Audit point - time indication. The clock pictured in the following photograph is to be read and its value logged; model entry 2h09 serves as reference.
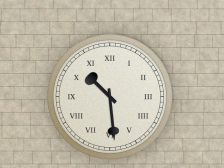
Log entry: 10h29
